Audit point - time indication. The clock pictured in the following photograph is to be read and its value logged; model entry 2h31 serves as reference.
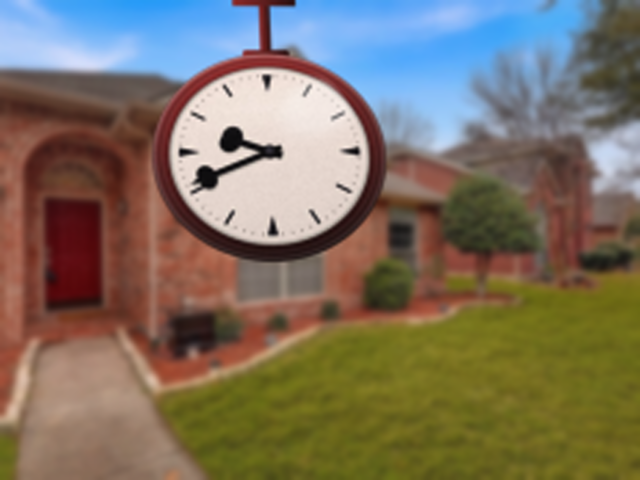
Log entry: 9h41
